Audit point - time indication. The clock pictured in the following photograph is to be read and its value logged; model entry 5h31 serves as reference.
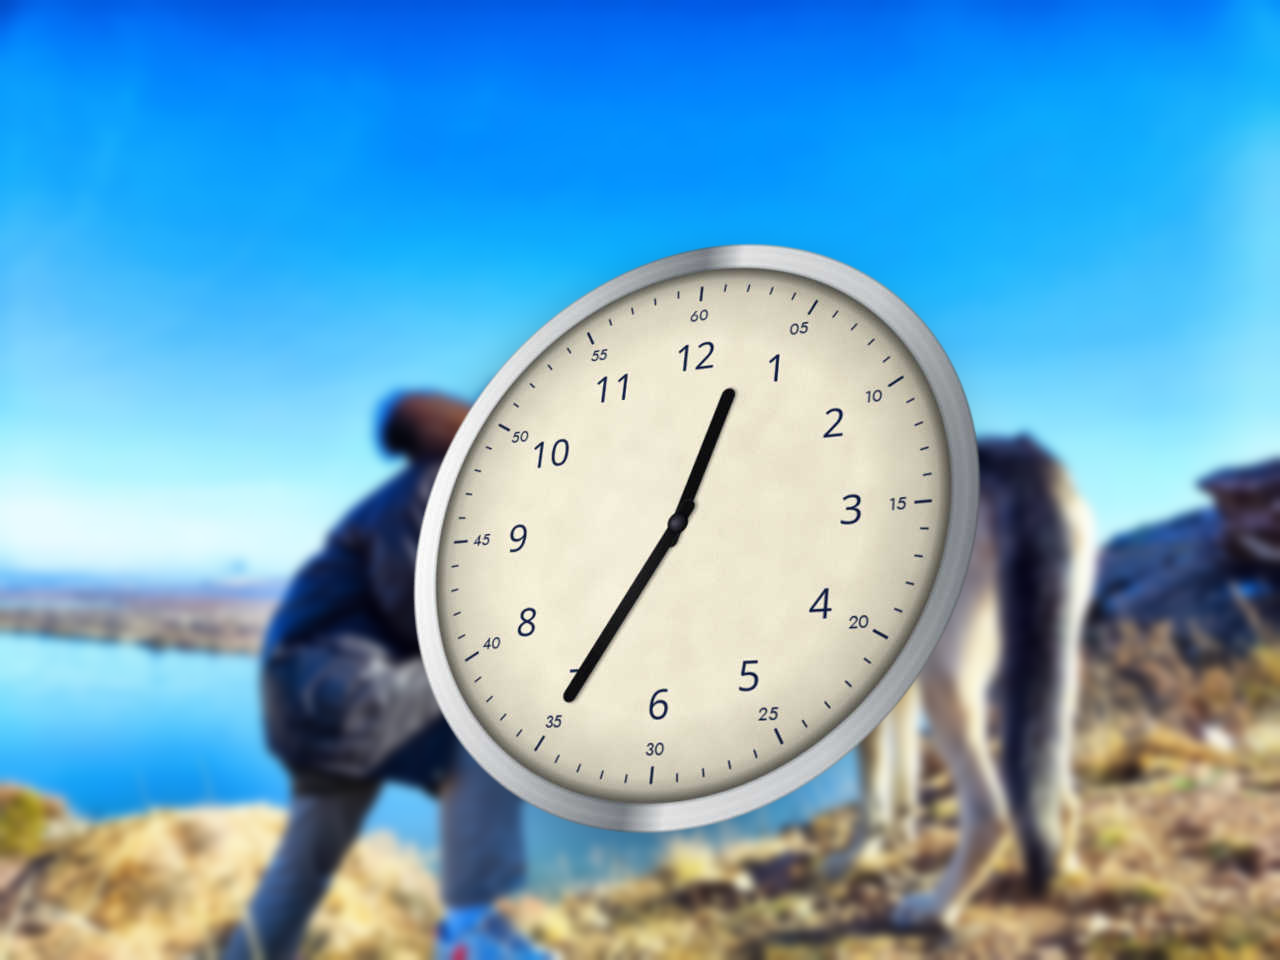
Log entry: 12h35
